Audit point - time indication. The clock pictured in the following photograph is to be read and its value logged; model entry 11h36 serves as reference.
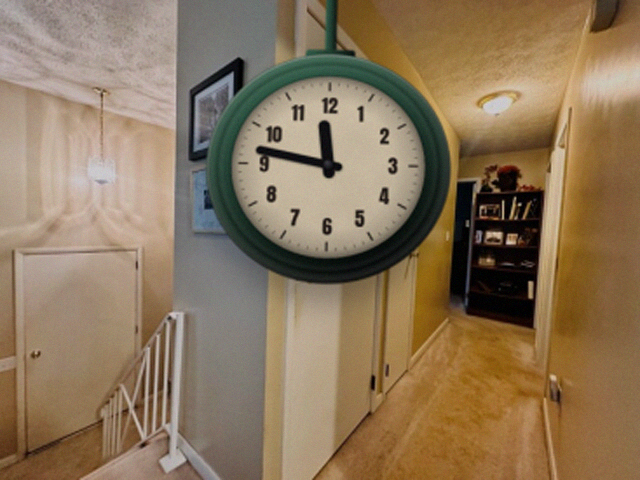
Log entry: 11h47
